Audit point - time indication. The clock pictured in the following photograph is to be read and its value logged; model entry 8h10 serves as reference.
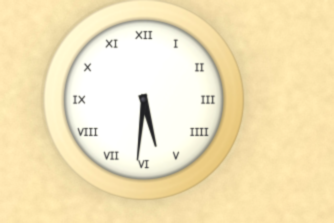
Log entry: 5h31
